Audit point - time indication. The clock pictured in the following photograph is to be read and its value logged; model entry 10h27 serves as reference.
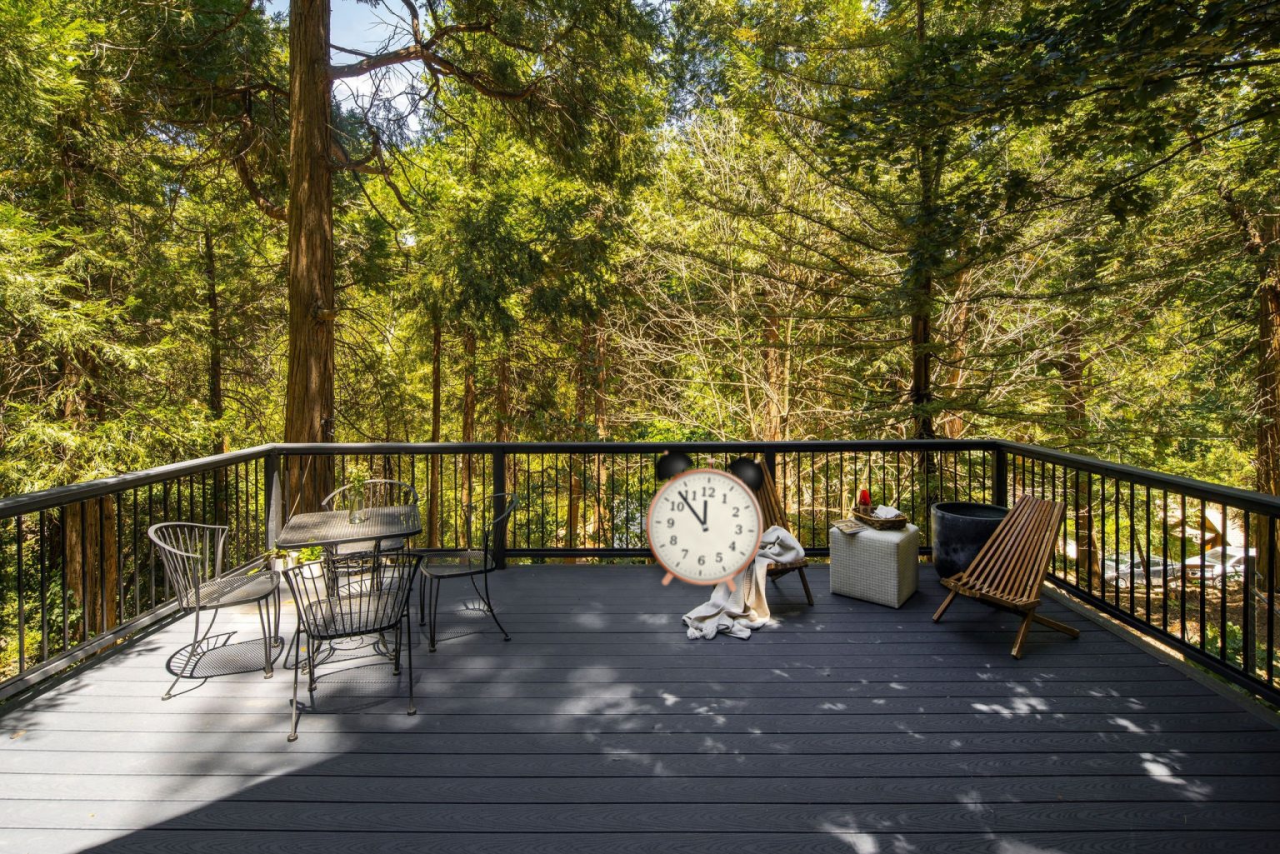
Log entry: 11h53
